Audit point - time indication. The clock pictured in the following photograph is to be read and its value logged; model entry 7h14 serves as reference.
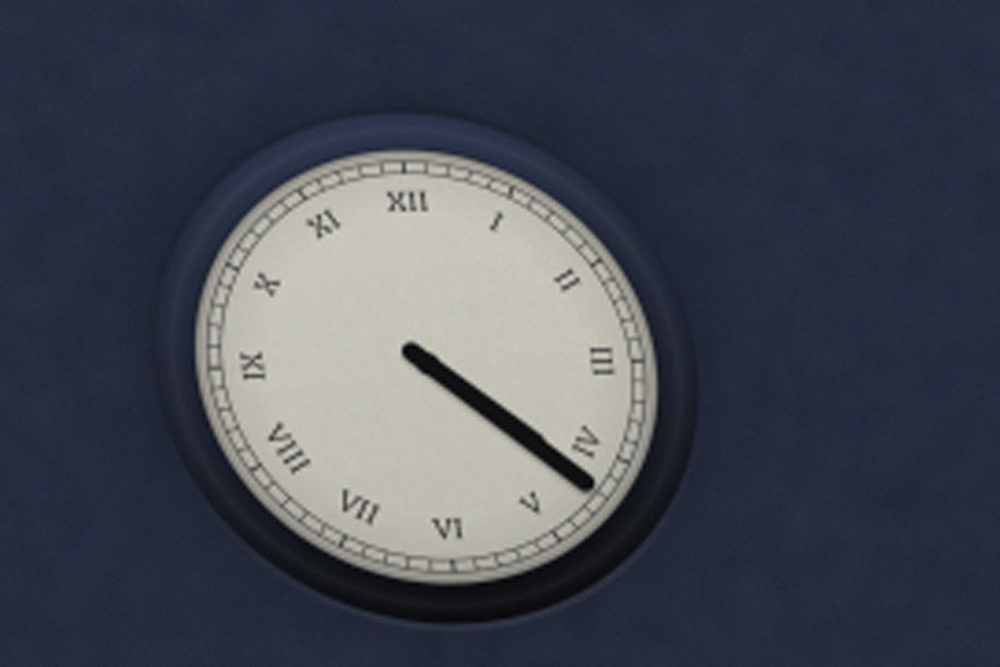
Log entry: 4h22
